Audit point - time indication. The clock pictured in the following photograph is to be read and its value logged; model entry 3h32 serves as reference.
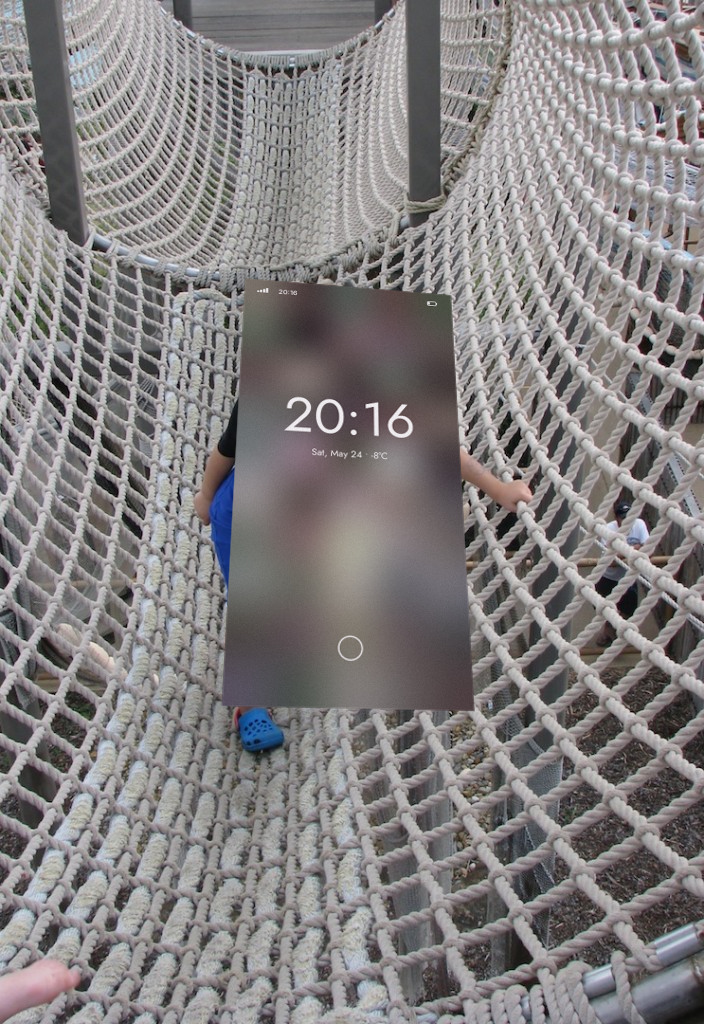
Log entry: 20h16
